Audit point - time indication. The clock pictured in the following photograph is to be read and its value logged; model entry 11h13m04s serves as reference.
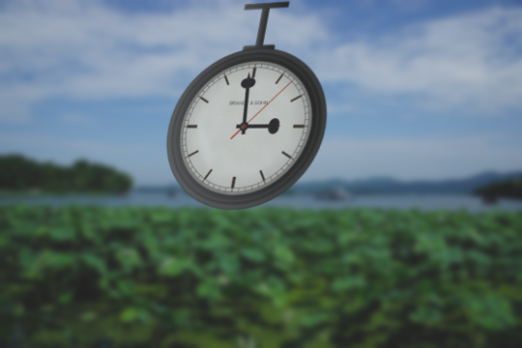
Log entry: 2h59m07s
